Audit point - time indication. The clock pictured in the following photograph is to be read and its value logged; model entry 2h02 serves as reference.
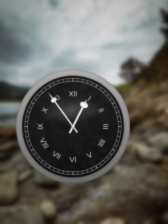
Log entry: 12h54
